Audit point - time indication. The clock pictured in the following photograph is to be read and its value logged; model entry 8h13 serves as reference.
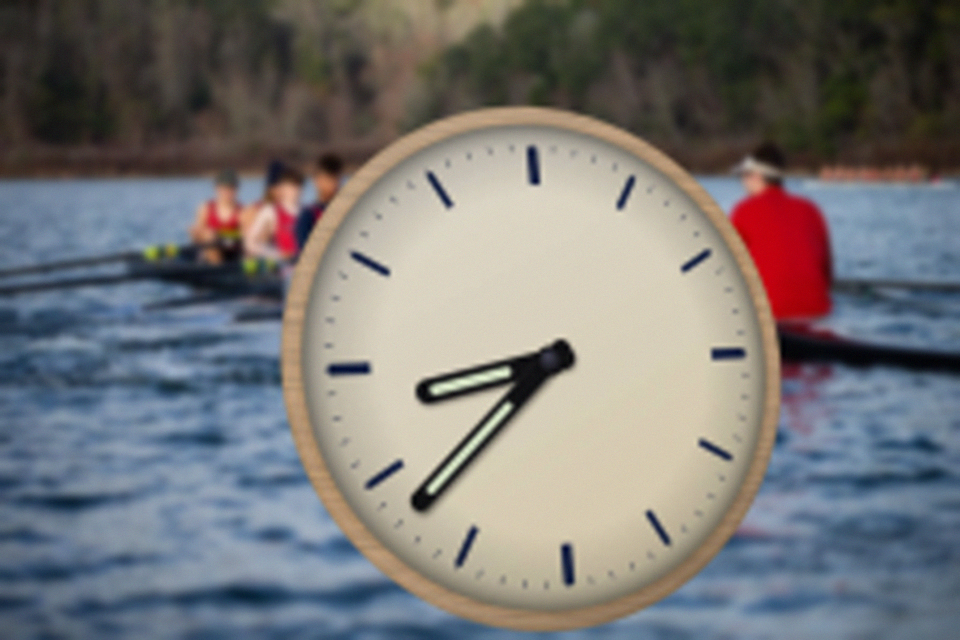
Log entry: 8h38
